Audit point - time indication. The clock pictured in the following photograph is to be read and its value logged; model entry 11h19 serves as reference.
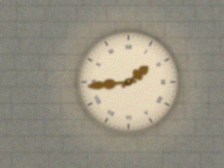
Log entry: 1h44
